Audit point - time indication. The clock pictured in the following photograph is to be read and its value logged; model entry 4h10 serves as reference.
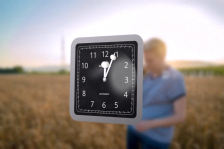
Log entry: 12h04
